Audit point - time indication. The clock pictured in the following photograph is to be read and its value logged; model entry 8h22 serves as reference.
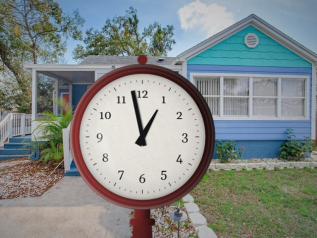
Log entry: 12h58
